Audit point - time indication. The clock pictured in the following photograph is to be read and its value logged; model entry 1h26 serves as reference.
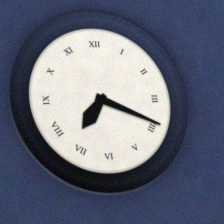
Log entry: 7h19
